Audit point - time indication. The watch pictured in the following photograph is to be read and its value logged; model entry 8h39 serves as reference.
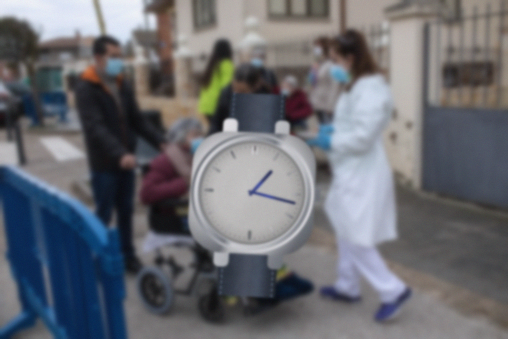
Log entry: 1h17
